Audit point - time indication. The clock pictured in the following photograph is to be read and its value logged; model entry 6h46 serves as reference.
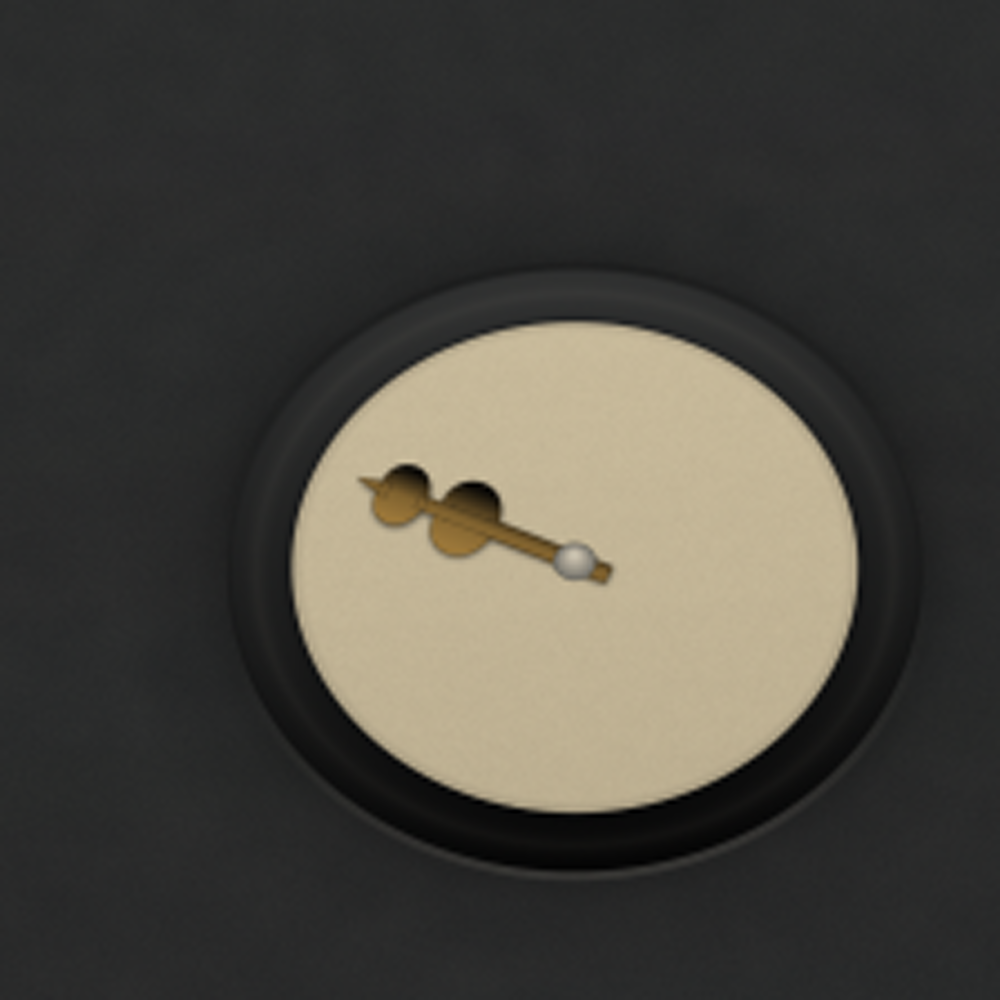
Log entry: 9h49
